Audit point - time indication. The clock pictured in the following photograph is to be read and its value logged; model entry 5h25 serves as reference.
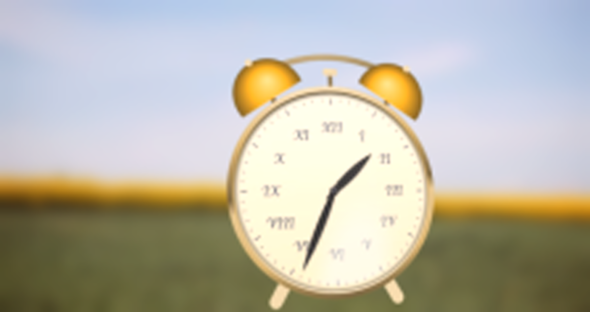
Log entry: 1h34
